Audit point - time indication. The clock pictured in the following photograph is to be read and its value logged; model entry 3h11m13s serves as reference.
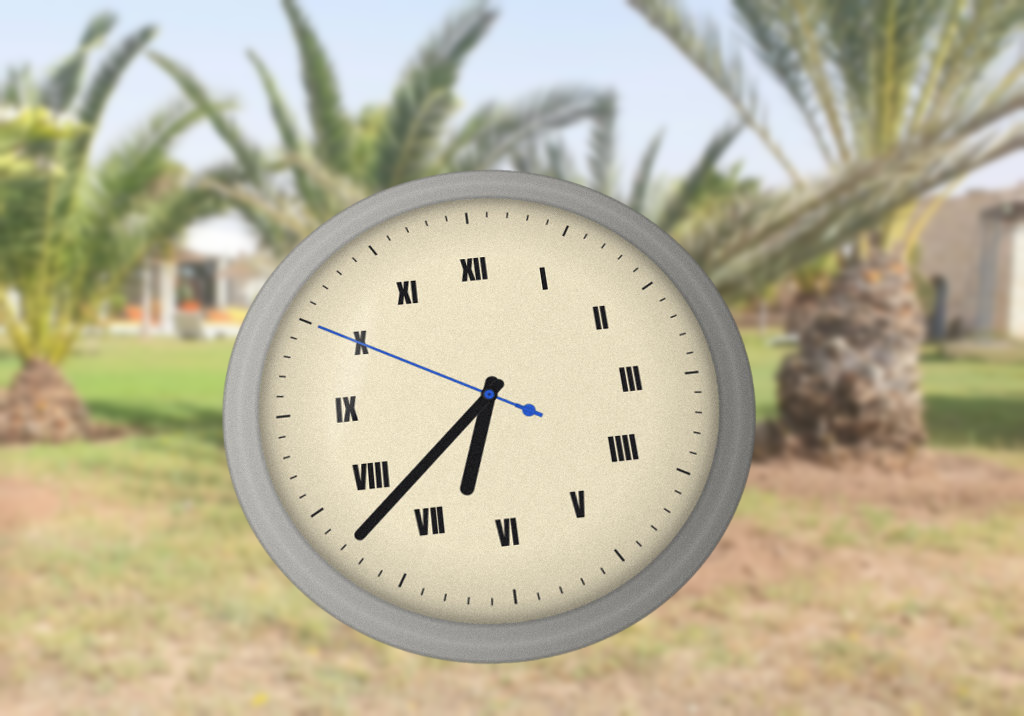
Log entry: 6h37m50s
